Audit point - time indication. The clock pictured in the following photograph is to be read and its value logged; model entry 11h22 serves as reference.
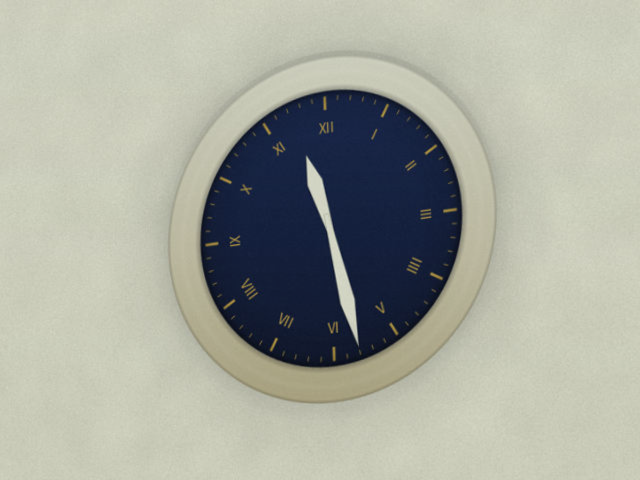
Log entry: 11h28
